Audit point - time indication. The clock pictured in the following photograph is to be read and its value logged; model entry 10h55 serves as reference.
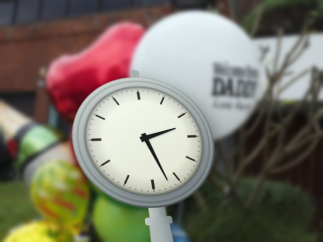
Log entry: 2h27
